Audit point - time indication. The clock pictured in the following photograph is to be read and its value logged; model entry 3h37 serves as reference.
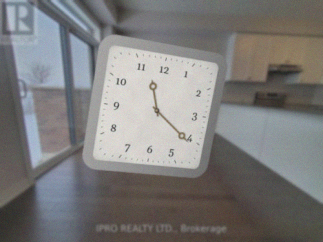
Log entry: 11h21
